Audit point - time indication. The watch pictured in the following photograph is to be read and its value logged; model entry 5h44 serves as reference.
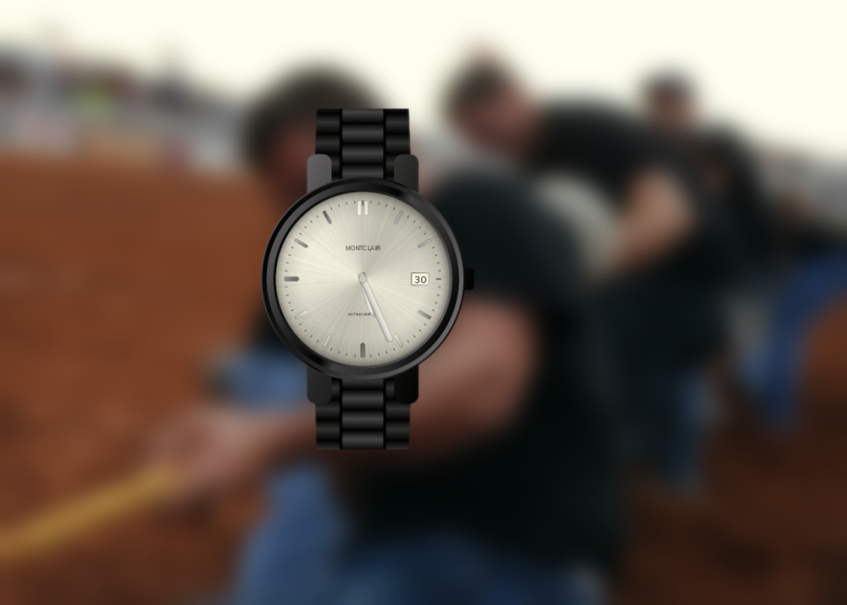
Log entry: 5h26
